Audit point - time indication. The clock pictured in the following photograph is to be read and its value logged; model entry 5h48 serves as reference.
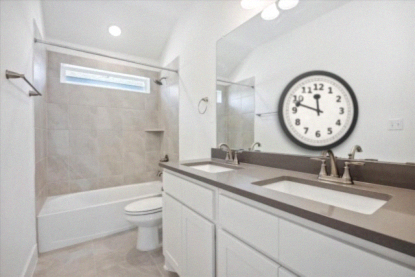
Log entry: 11h48
